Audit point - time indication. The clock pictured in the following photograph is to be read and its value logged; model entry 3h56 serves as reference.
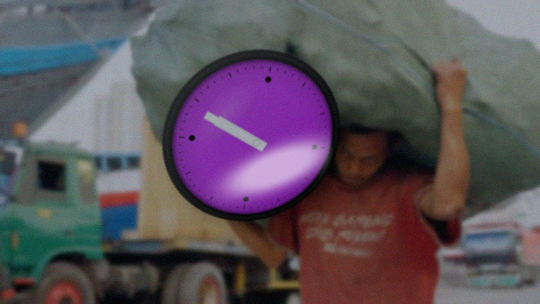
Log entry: 9h49
